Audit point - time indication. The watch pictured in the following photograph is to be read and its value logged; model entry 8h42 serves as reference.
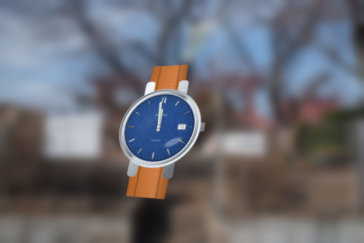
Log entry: 11h59
